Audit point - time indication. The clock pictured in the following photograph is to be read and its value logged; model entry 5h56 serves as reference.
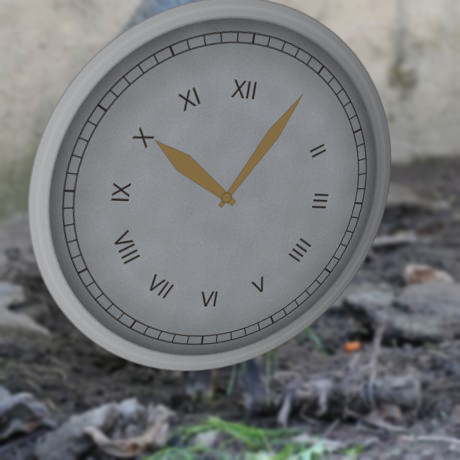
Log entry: 10h05
